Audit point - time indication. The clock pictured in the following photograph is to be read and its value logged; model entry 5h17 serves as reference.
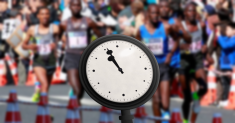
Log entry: 10h56
